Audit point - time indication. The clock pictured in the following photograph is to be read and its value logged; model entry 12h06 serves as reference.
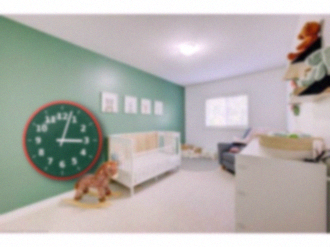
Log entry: 3h03
